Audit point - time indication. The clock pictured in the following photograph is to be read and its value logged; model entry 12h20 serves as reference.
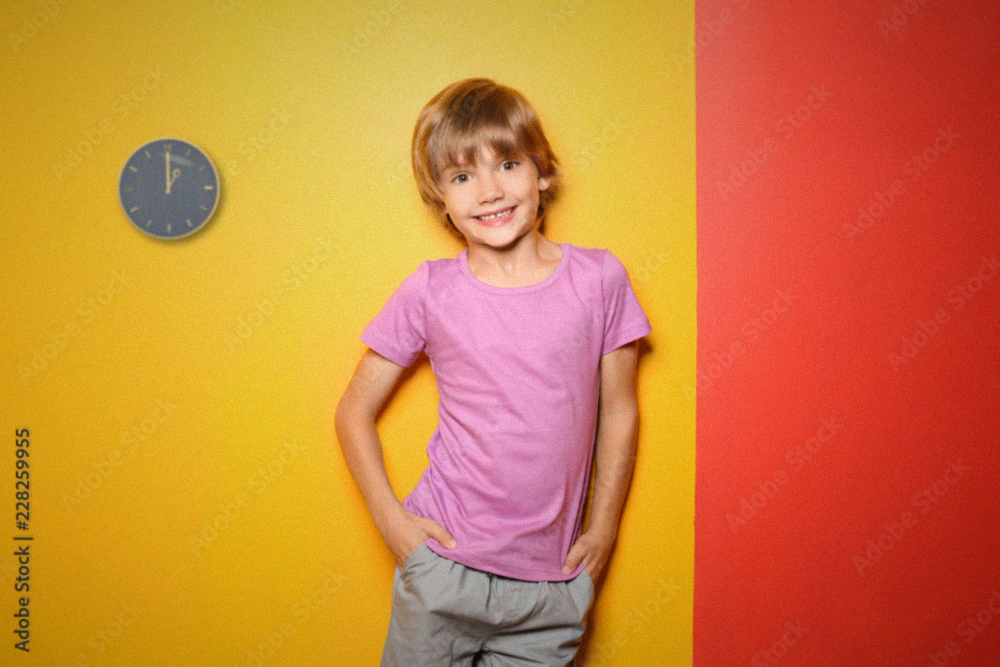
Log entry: 1h00
